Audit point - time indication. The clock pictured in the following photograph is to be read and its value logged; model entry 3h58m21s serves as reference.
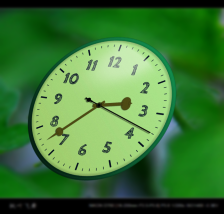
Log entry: 2h37m18s
